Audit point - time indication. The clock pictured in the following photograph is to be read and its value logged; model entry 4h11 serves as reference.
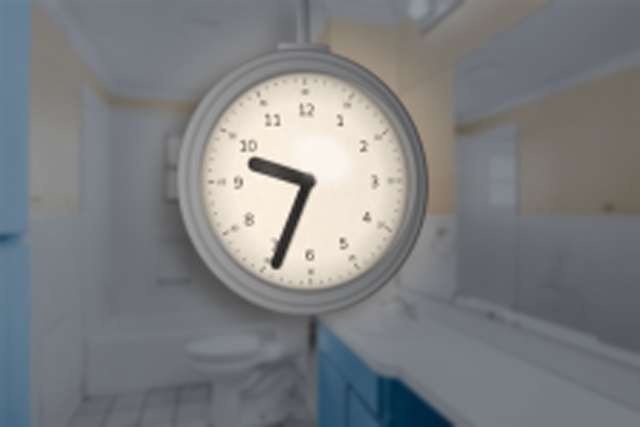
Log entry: 9h34
